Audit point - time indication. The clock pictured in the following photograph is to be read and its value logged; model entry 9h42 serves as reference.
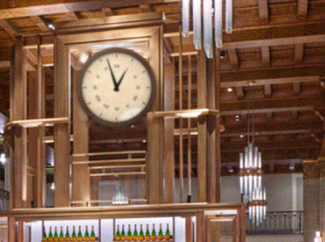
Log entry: 12h57
